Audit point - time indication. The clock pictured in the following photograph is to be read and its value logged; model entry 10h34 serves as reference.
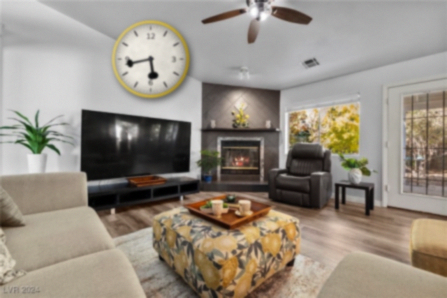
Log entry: 5h43
